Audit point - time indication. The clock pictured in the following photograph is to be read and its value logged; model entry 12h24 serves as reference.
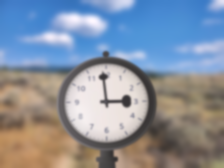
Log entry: 2h59
